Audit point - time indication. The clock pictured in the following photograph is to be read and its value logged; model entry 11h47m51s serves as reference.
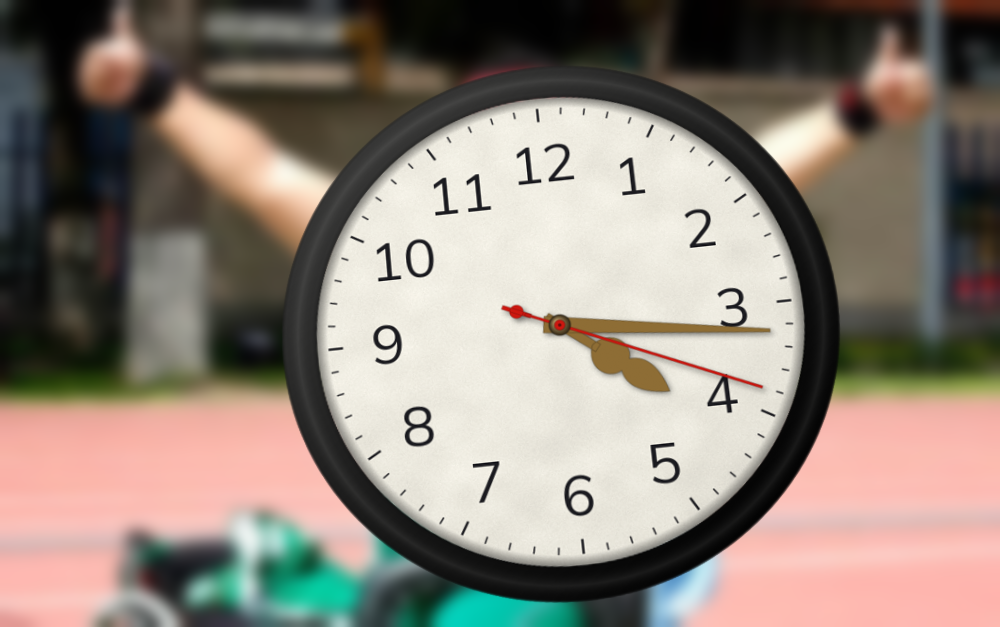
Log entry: 4h16m19s
